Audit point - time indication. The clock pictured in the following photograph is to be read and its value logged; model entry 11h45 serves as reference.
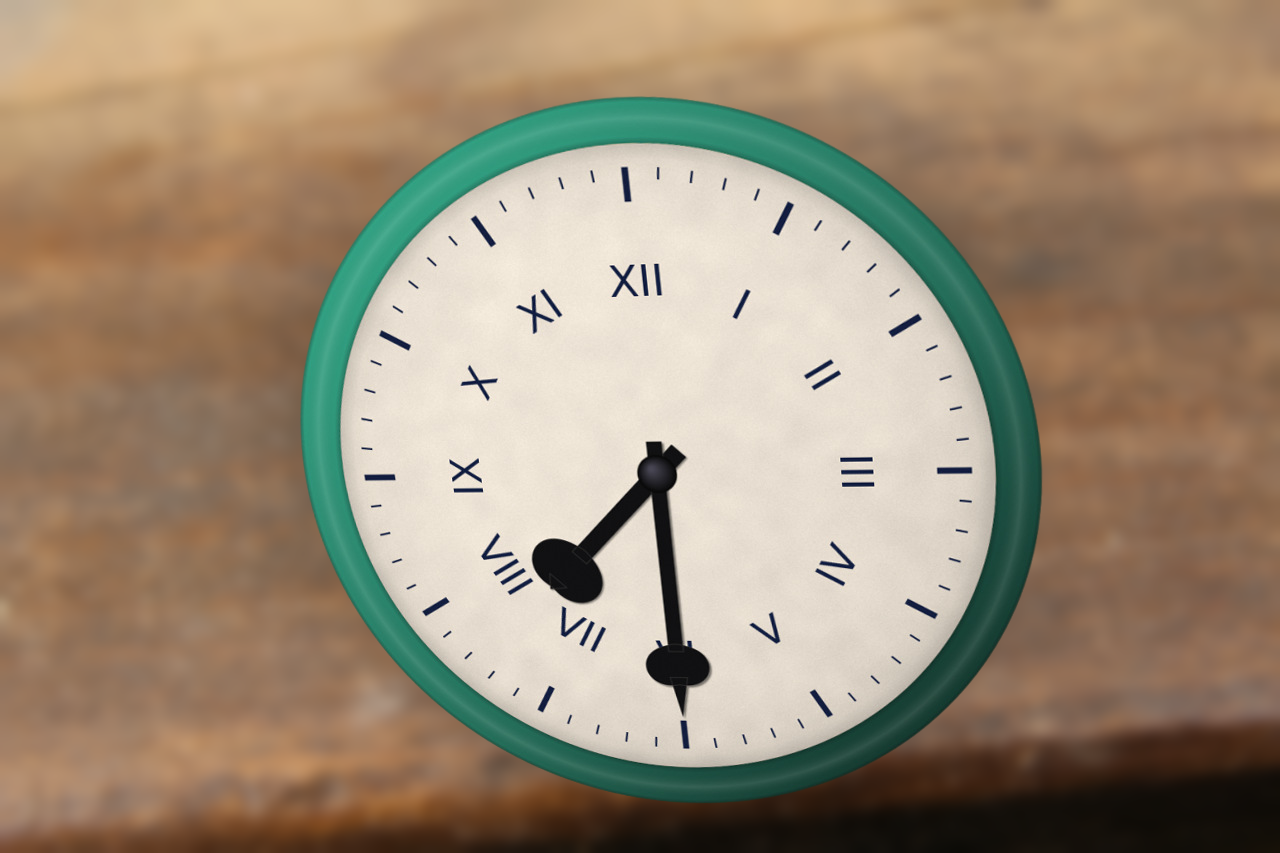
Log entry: 7h30
